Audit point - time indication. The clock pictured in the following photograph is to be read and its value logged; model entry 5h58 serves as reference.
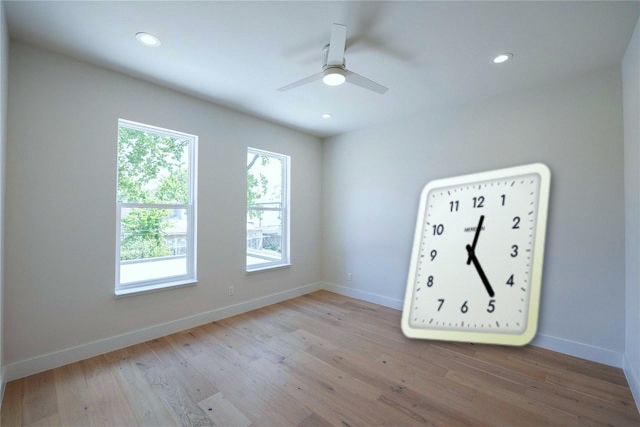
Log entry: 12h24
